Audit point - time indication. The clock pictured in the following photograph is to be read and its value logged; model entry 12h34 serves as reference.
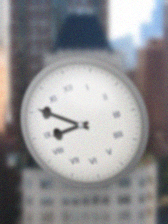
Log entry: 8h51
